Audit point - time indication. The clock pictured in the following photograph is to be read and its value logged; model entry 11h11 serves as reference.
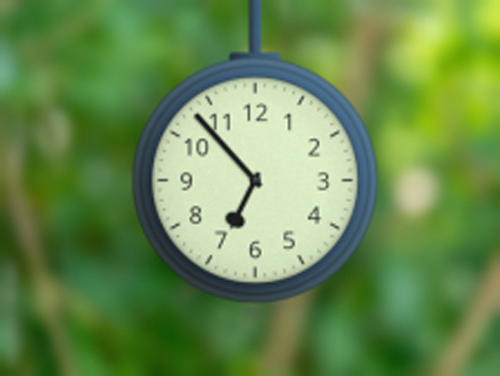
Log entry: 6h53
